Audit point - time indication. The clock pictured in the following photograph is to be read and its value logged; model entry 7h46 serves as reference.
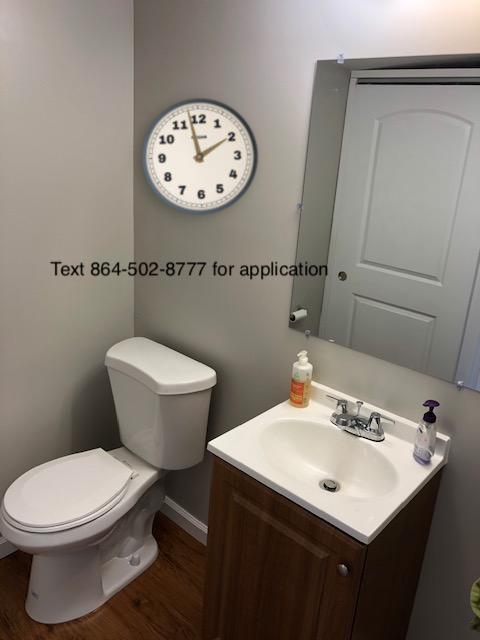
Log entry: 1h58
